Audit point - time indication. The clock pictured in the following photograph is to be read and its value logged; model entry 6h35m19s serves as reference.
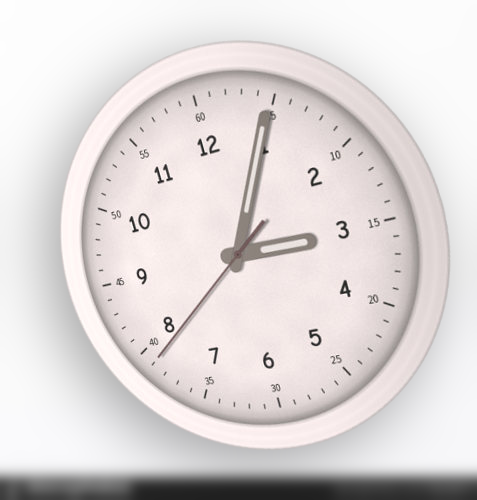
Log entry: 3h04m39s
